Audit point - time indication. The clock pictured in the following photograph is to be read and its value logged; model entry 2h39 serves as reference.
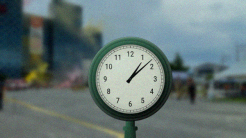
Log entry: 1h08
